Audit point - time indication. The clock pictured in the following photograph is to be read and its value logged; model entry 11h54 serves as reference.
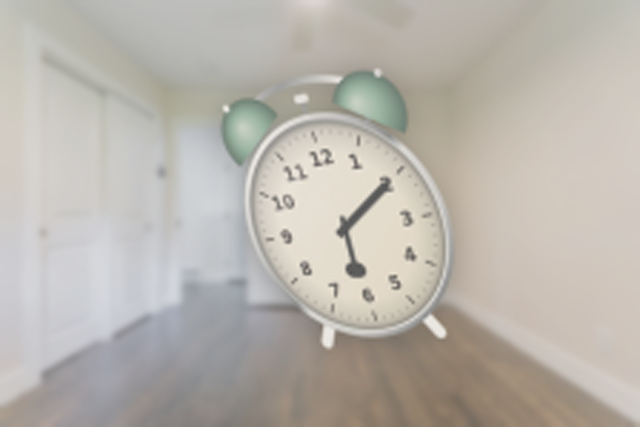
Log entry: 6h10
